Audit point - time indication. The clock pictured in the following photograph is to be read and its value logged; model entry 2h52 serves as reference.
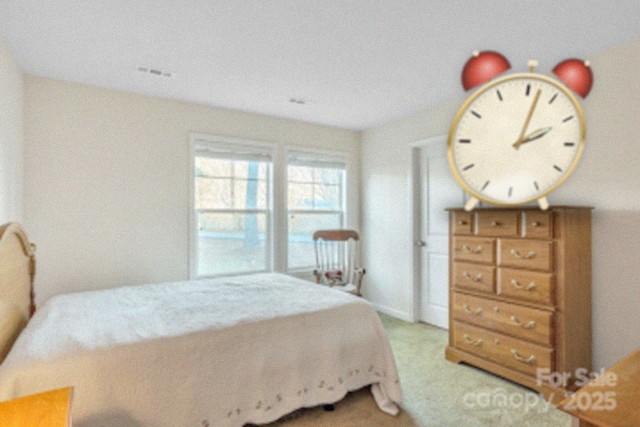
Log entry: 2h02
